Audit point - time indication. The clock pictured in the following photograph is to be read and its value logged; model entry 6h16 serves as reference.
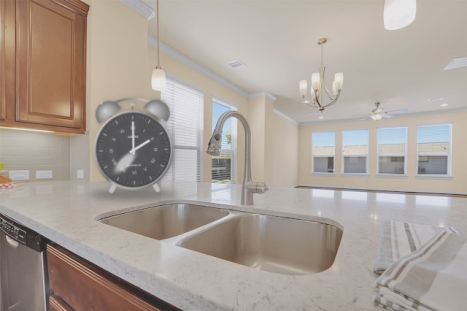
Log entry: 2h00
